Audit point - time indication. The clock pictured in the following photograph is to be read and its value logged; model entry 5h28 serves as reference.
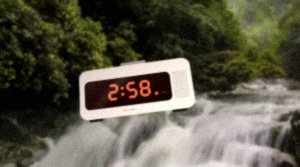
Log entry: 2h58
